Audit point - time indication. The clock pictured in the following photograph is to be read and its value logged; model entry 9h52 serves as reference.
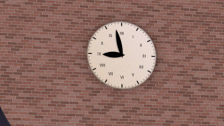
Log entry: 8h58
